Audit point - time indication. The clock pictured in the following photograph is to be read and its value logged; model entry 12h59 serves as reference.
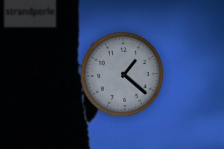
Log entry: 1h22
